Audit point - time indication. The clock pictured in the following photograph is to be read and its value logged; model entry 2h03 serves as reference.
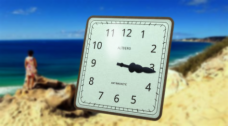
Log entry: 3h16
